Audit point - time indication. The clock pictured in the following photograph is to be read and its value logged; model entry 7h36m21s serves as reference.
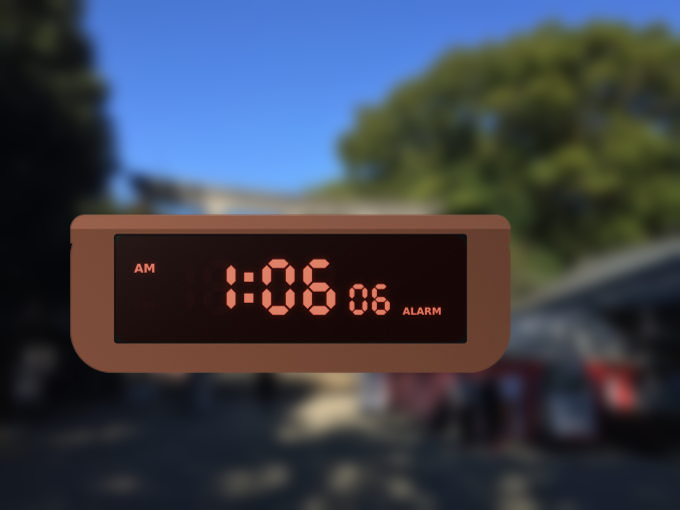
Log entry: 1h06m06s
